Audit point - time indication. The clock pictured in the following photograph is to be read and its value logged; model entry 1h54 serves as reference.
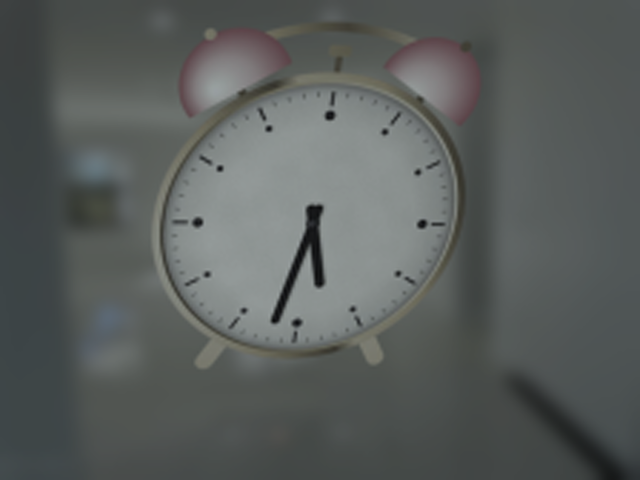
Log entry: 5h32
